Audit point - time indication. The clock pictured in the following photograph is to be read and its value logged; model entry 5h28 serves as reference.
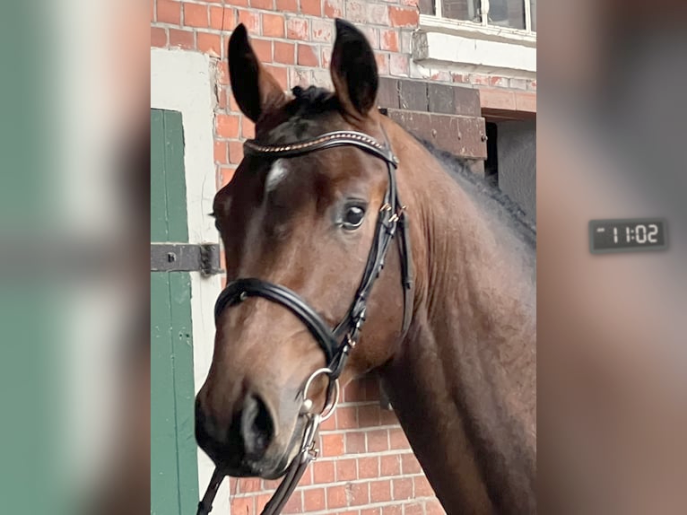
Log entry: 11h02
